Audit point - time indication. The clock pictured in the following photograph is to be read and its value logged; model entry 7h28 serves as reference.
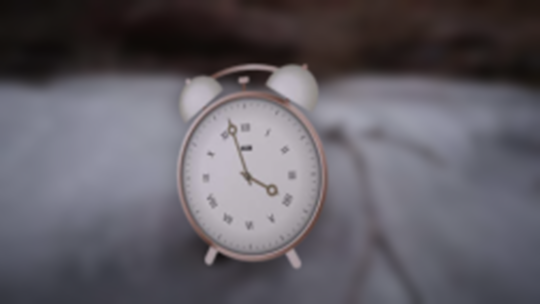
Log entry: 3h57
